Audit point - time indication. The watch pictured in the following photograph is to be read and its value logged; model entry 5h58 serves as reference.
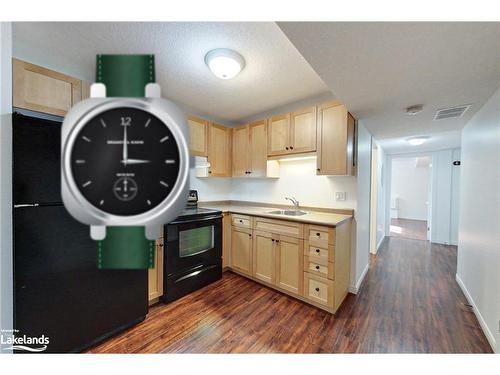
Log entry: 3h00
